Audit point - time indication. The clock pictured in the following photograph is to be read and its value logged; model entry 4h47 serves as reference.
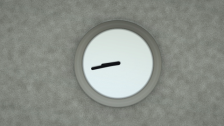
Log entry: 8h43
